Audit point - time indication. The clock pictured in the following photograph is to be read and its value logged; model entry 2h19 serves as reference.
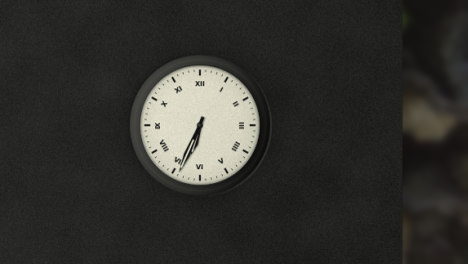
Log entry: 6h34
